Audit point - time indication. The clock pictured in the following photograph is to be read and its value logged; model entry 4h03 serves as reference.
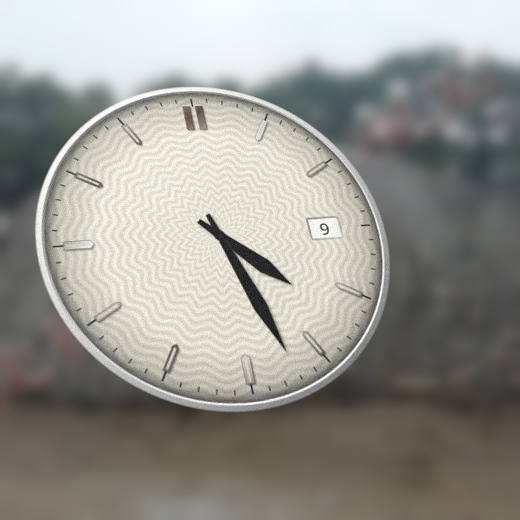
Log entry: 4h27
